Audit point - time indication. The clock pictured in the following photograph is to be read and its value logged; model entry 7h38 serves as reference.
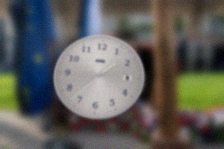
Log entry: 1h37
